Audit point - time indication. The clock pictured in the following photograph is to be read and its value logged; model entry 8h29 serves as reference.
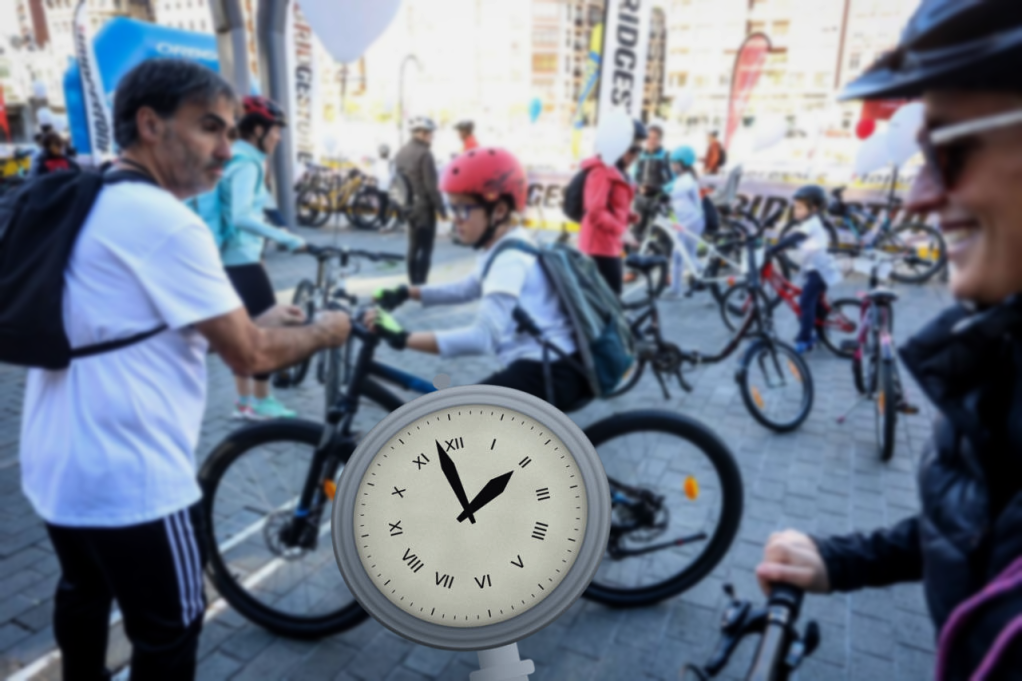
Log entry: 1h58
